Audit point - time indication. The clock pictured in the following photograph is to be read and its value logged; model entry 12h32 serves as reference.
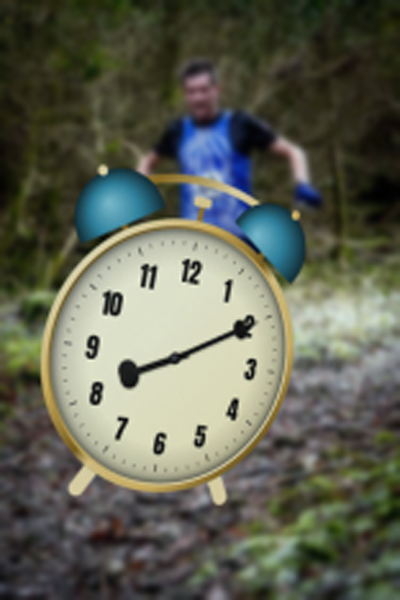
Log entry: 8h10
